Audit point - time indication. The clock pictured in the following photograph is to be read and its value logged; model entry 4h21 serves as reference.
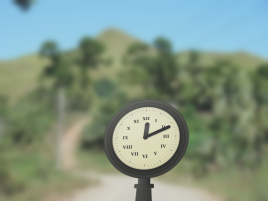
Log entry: 12h11
